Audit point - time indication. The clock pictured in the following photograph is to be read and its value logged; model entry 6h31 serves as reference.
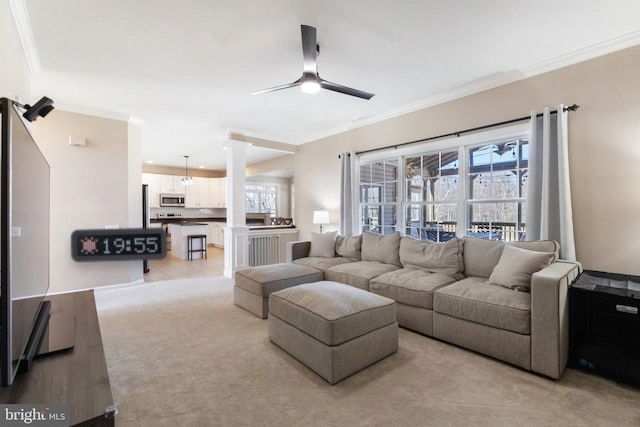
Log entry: 19h55
